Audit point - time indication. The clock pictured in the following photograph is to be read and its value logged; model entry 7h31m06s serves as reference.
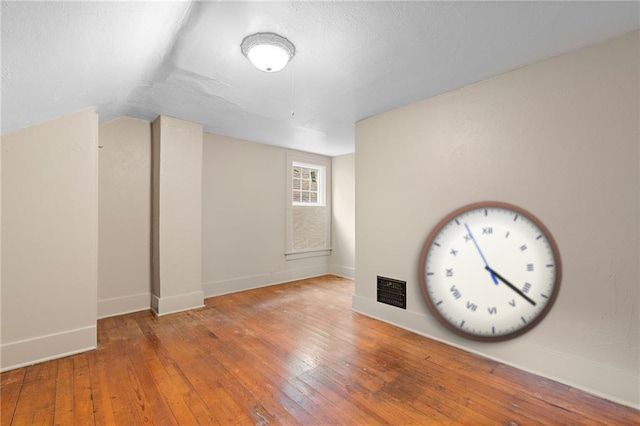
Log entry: 4h21m56s
